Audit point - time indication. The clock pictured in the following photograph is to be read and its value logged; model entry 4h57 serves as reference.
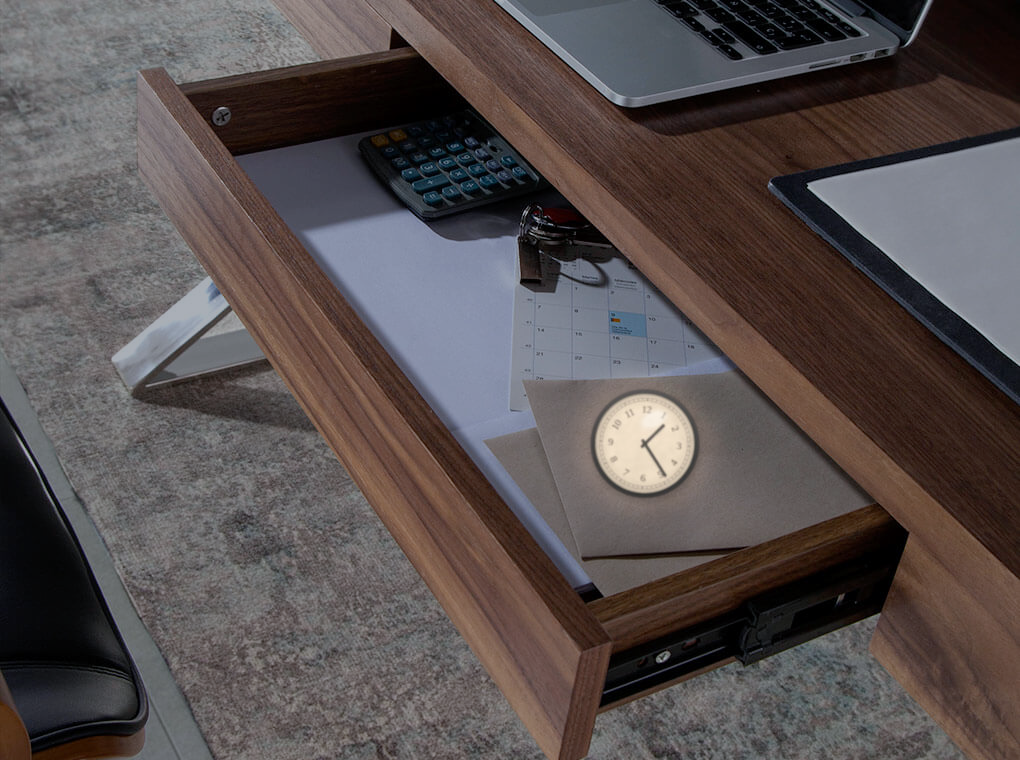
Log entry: 1h24
